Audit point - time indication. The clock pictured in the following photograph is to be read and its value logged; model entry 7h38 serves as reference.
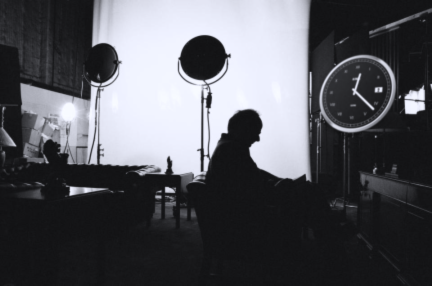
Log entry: 12h22
